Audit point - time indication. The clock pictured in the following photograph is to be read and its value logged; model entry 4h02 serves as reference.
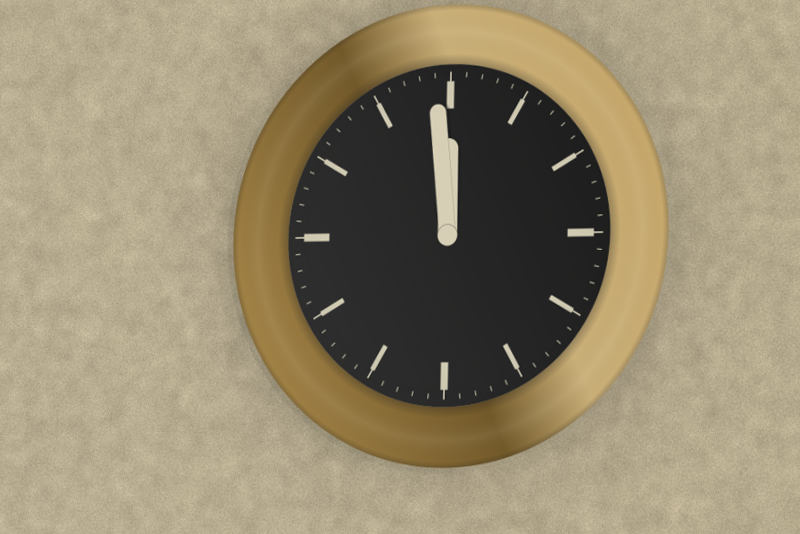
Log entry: 11h59
